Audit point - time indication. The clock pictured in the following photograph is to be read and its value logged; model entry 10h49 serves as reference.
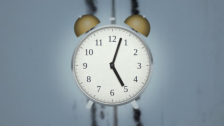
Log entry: 5h03
